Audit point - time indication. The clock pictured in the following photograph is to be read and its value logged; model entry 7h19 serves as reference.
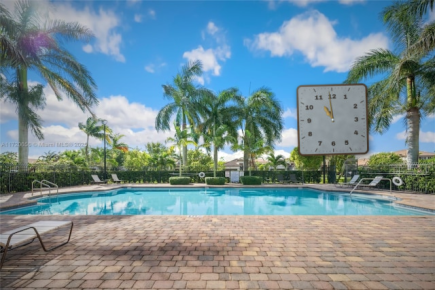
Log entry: 10h59
